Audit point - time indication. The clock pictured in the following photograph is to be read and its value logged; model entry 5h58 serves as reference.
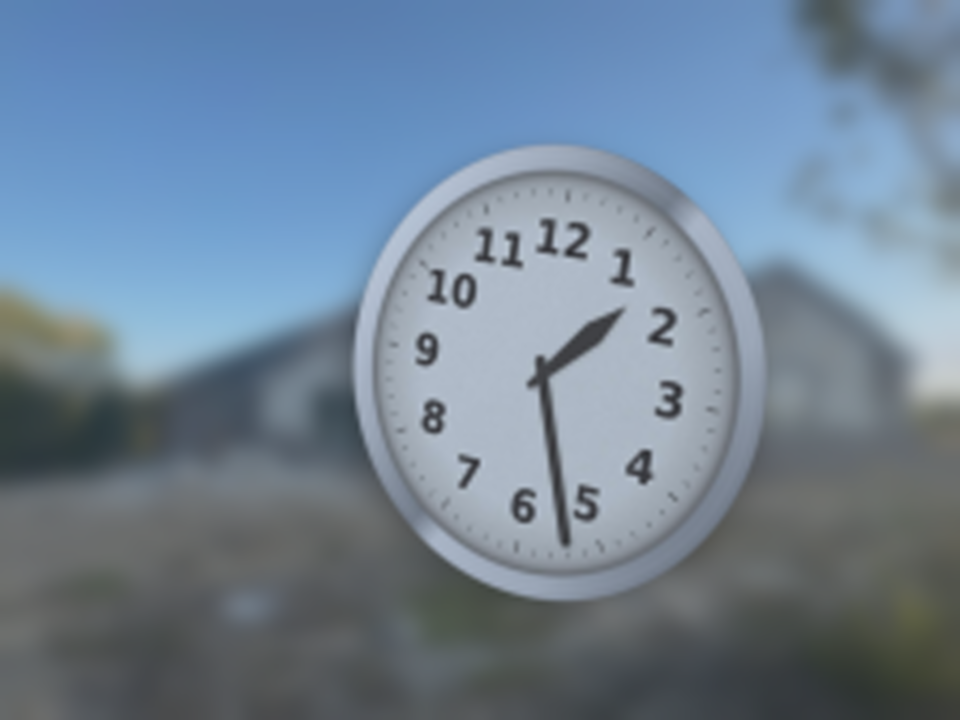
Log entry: 1h27
